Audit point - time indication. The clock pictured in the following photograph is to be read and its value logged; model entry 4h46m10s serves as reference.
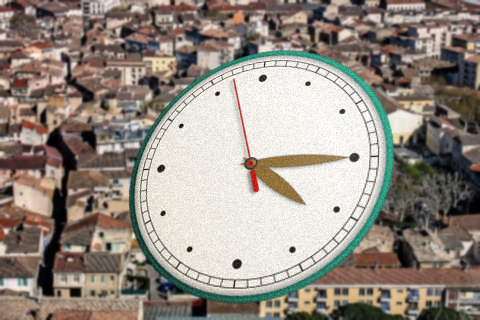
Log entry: 4h14m57s
